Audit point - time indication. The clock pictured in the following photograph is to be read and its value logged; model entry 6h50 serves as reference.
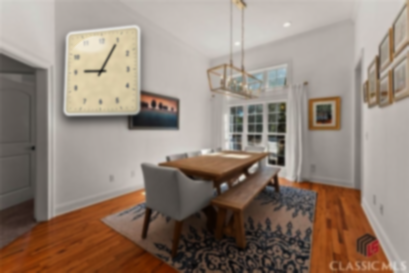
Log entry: 9h05
